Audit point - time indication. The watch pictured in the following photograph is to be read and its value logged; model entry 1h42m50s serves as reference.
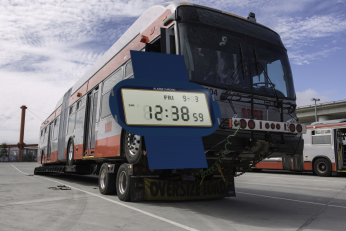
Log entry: 12h38m59s
